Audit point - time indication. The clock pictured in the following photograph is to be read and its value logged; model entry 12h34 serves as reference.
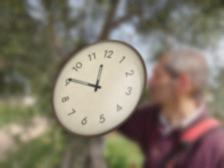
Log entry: 11h46
